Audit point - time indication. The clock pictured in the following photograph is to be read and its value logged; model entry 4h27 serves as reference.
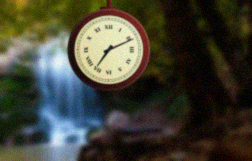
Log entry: 7h11
